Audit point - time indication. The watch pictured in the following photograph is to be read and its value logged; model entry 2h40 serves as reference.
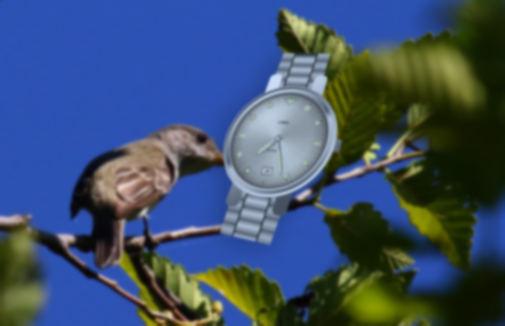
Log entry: 7h26
